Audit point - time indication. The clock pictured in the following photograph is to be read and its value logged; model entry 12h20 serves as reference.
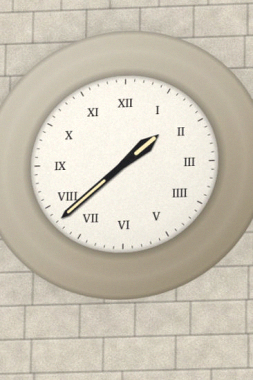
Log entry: 1h38
